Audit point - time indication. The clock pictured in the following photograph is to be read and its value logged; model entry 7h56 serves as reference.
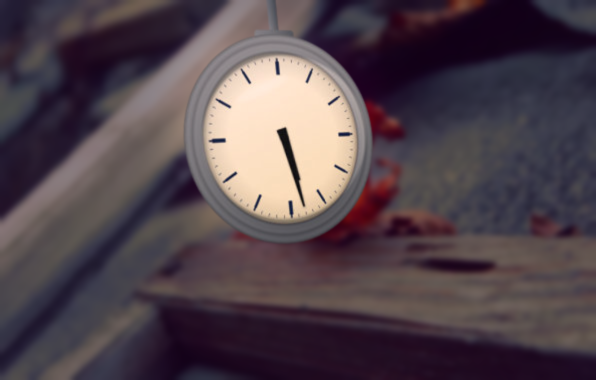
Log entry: 5h28
